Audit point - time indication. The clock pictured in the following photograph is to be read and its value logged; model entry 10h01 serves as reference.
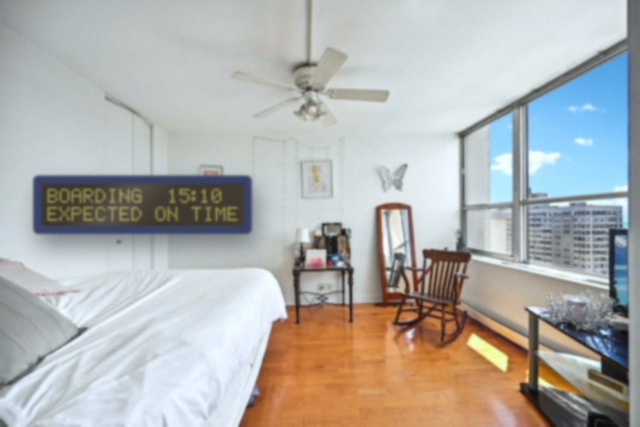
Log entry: 15h10
